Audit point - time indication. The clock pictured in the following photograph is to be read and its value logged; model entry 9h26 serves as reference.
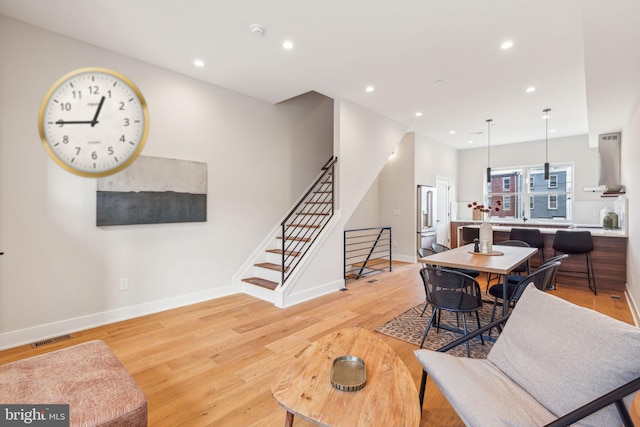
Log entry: 12h45
